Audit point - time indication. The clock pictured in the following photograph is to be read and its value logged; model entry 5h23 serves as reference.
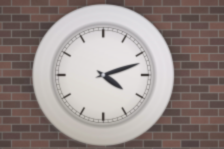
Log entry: 4h12
